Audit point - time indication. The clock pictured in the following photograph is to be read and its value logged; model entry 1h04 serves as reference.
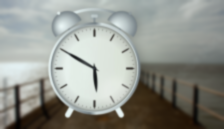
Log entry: 5h50
